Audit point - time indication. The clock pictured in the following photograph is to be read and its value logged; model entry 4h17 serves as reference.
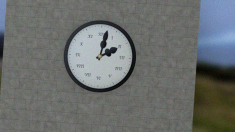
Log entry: 2h02
